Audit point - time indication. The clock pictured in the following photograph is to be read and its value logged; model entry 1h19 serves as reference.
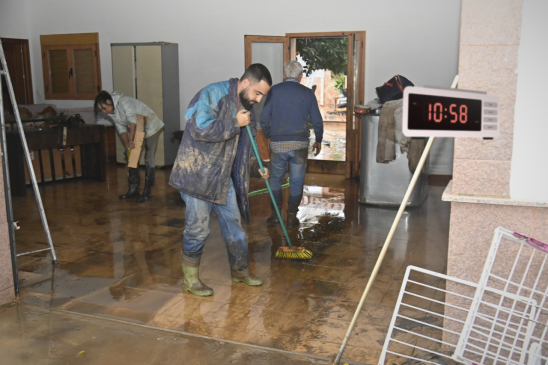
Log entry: 10h58
